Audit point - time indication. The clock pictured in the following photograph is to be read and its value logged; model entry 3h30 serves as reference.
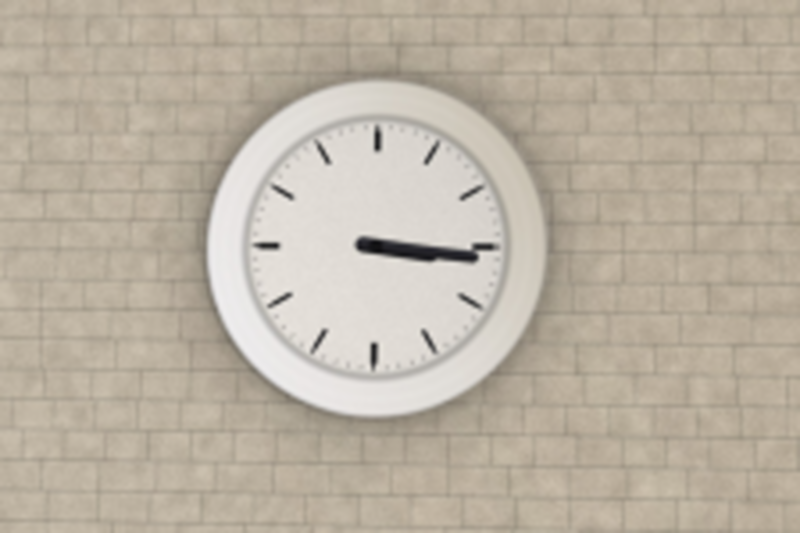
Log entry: 3h16
